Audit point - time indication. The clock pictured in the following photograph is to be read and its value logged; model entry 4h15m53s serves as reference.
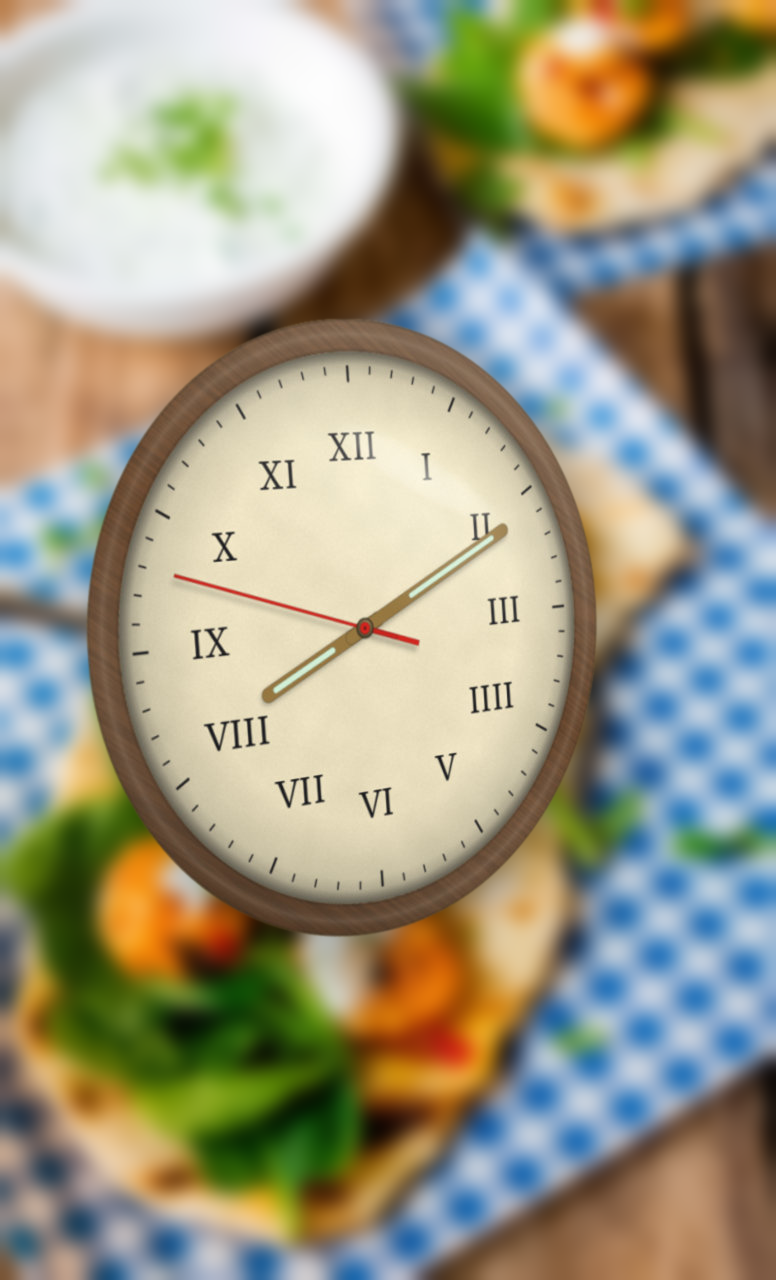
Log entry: 8h10m48s
